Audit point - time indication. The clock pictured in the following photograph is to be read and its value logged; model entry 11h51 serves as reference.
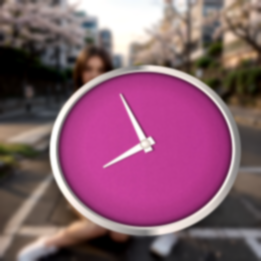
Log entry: 7h56
